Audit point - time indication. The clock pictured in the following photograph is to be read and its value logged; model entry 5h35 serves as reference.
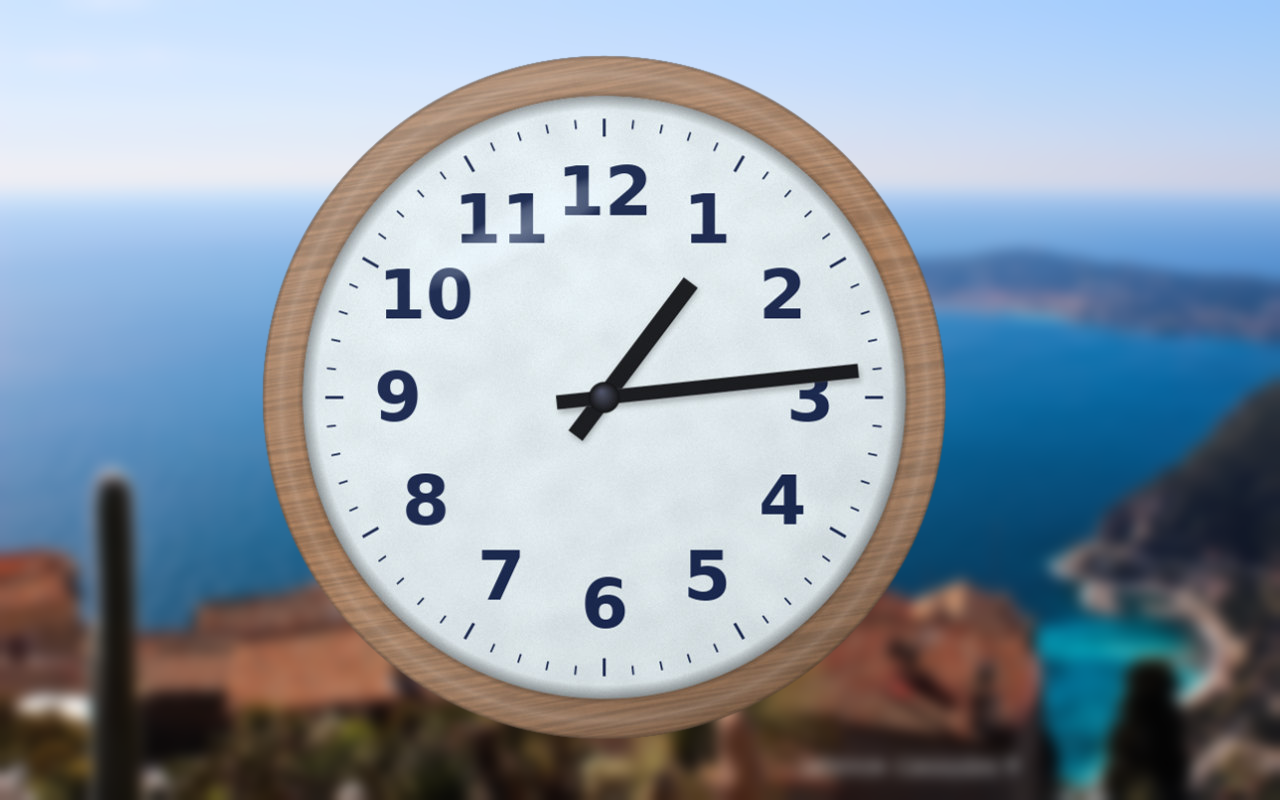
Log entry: 1h14
